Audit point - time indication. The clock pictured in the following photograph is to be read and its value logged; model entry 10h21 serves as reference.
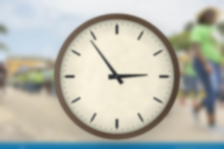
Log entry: 2h54
